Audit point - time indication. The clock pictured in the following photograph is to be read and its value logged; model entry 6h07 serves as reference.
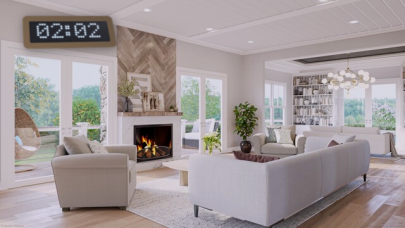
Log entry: 2h02
